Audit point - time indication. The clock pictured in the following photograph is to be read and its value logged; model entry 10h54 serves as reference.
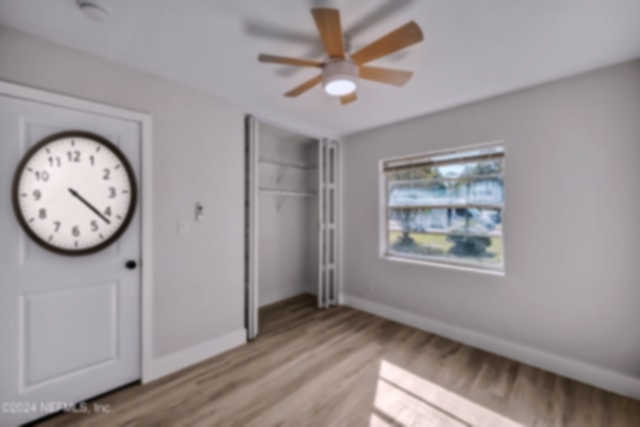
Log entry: 4h22
